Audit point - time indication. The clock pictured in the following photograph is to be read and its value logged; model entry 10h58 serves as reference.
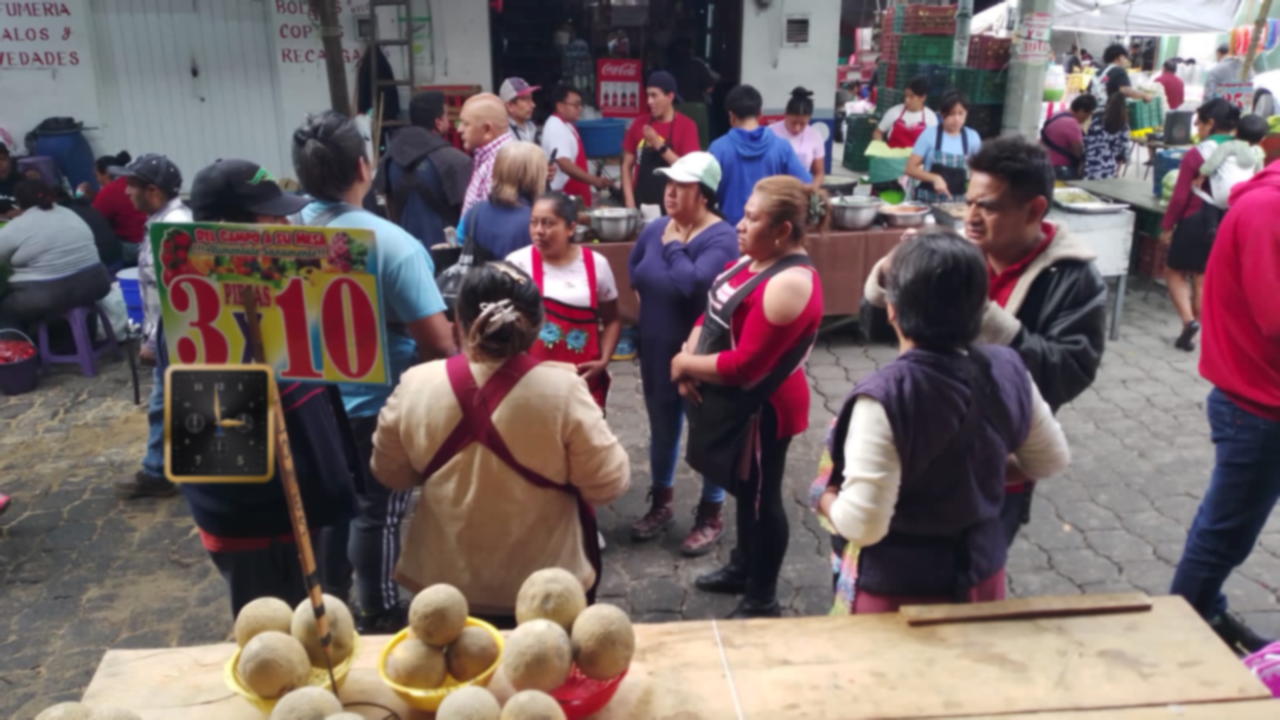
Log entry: 2h59
